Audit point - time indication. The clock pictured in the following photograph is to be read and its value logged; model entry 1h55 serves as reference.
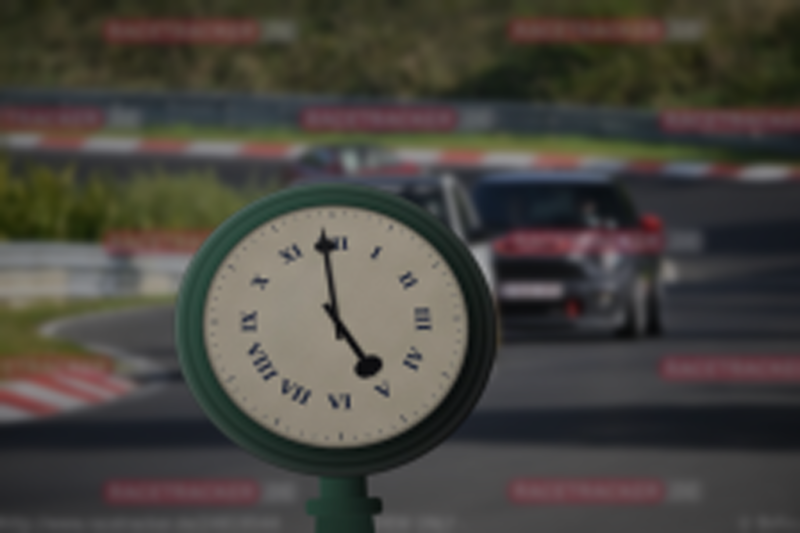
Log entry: 4h59
